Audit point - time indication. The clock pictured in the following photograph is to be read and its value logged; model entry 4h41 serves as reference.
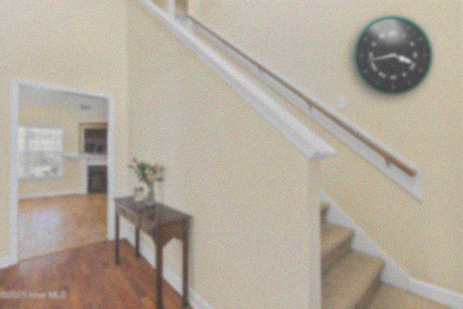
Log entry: 3h43
